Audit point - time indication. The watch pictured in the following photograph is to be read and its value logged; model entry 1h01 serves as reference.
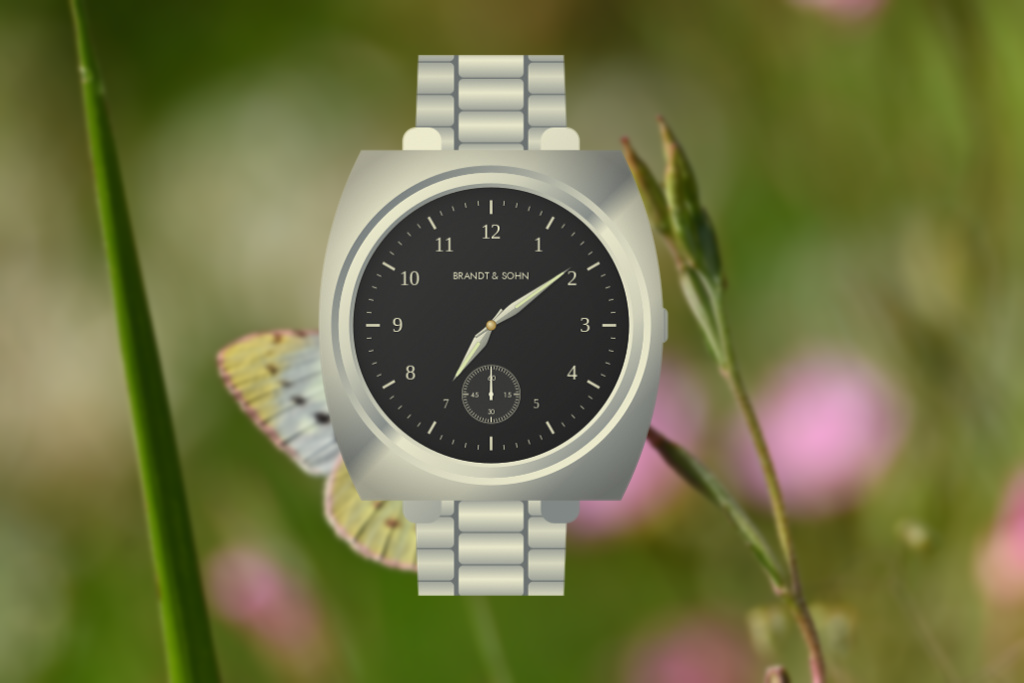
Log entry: 7h09
